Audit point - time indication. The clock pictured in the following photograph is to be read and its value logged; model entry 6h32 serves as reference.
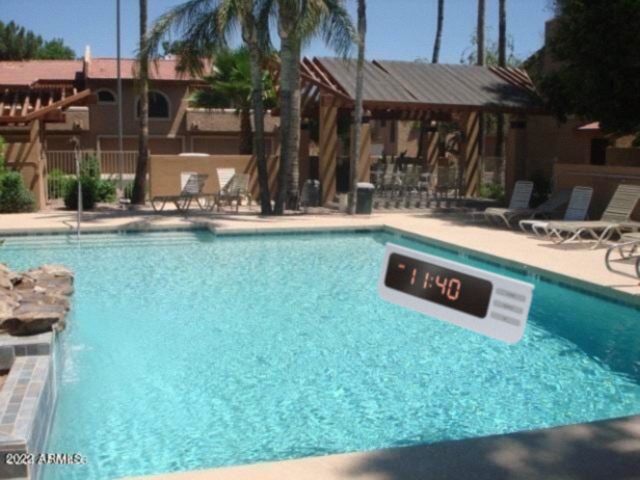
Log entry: 11h40
